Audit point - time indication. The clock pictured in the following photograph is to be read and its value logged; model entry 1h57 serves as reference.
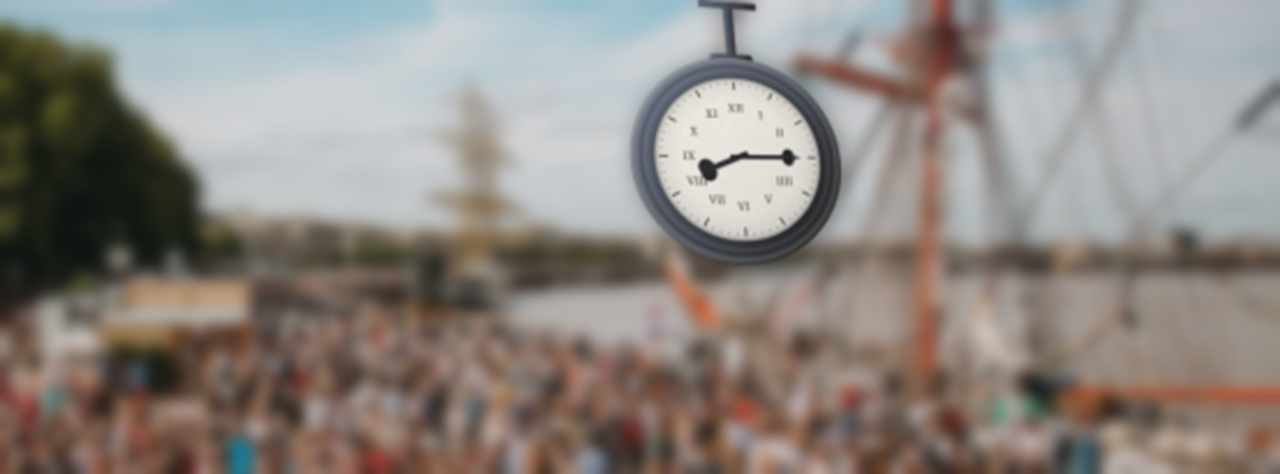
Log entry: 8h15
